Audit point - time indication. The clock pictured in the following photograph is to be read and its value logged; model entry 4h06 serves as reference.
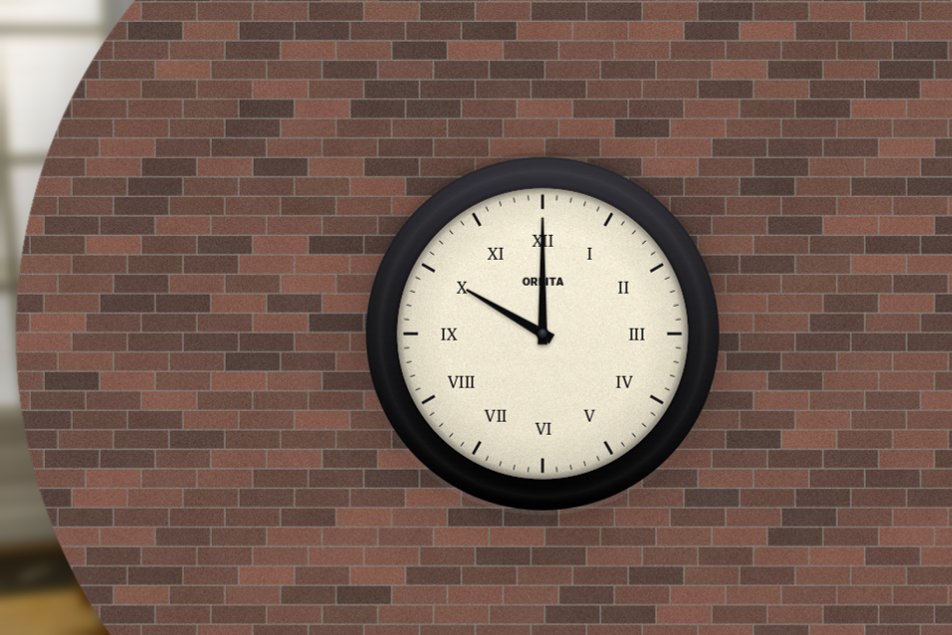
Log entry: 10h00
